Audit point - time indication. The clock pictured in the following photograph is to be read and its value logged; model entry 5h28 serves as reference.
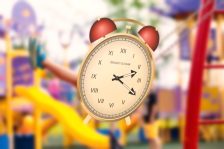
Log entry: 2h20
